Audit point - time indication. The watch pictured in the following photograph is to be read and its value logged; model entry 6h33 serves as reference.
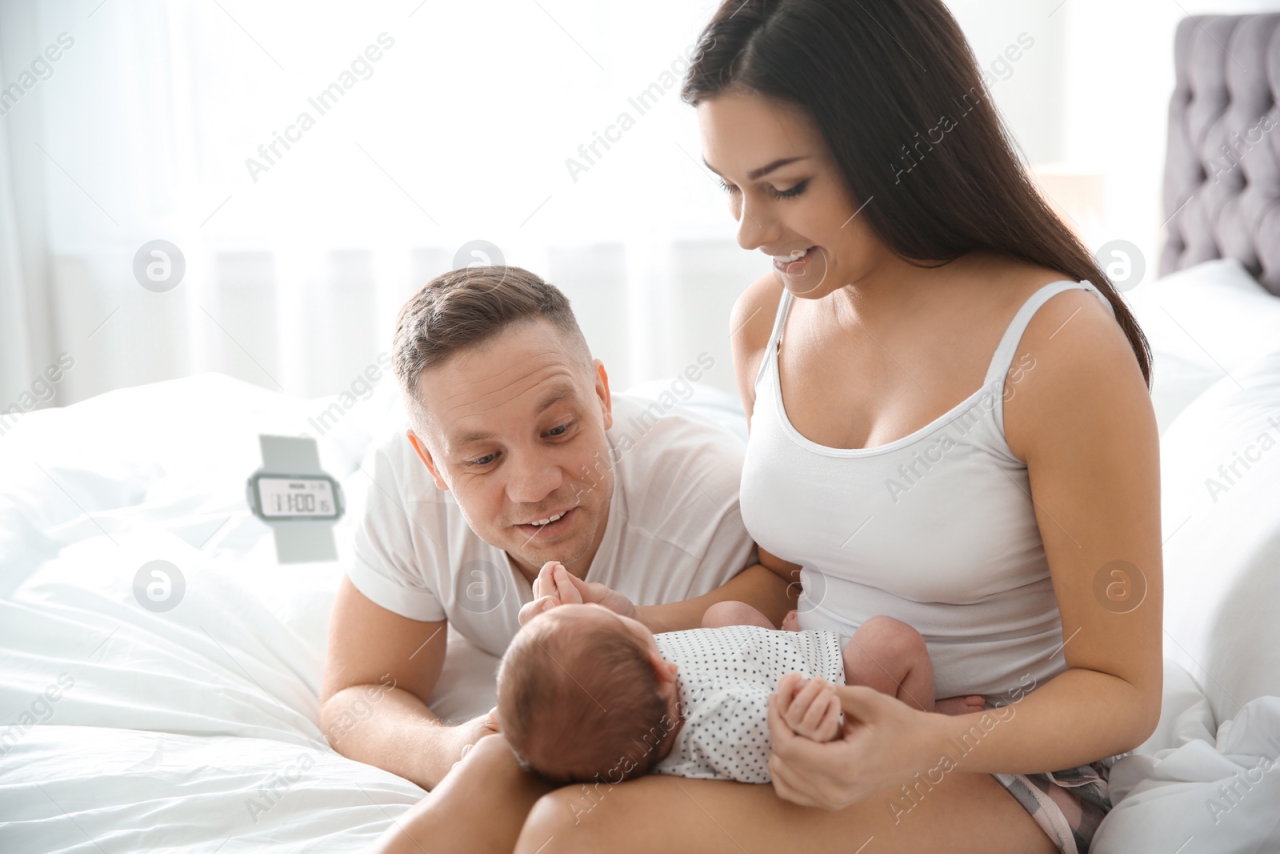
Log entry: 11h00
